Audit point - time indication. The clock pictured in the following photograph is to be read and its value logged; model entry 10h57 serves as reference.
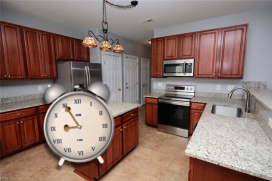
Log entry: 8h55
